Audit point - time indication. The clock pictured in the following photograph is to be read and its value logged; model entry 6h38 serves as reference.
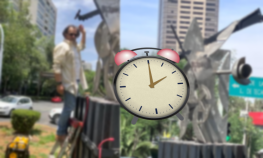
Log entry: 2h00
